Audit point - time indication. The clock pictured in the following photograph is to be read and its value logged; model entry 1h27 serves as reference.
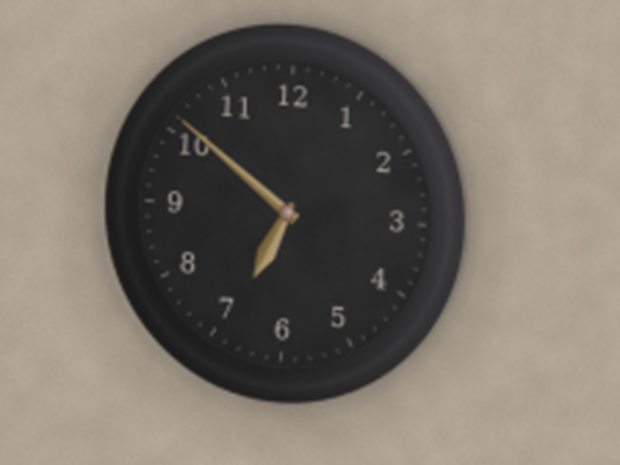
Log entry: 6h51
